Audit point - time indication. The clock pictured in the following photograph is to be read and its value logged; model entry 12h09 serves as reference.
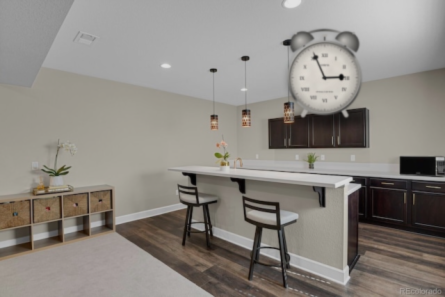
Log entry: 2h56
